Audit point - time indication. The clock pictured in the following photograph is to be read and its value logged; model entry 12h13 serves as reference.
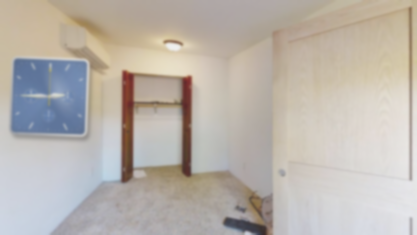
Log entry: 2h45
